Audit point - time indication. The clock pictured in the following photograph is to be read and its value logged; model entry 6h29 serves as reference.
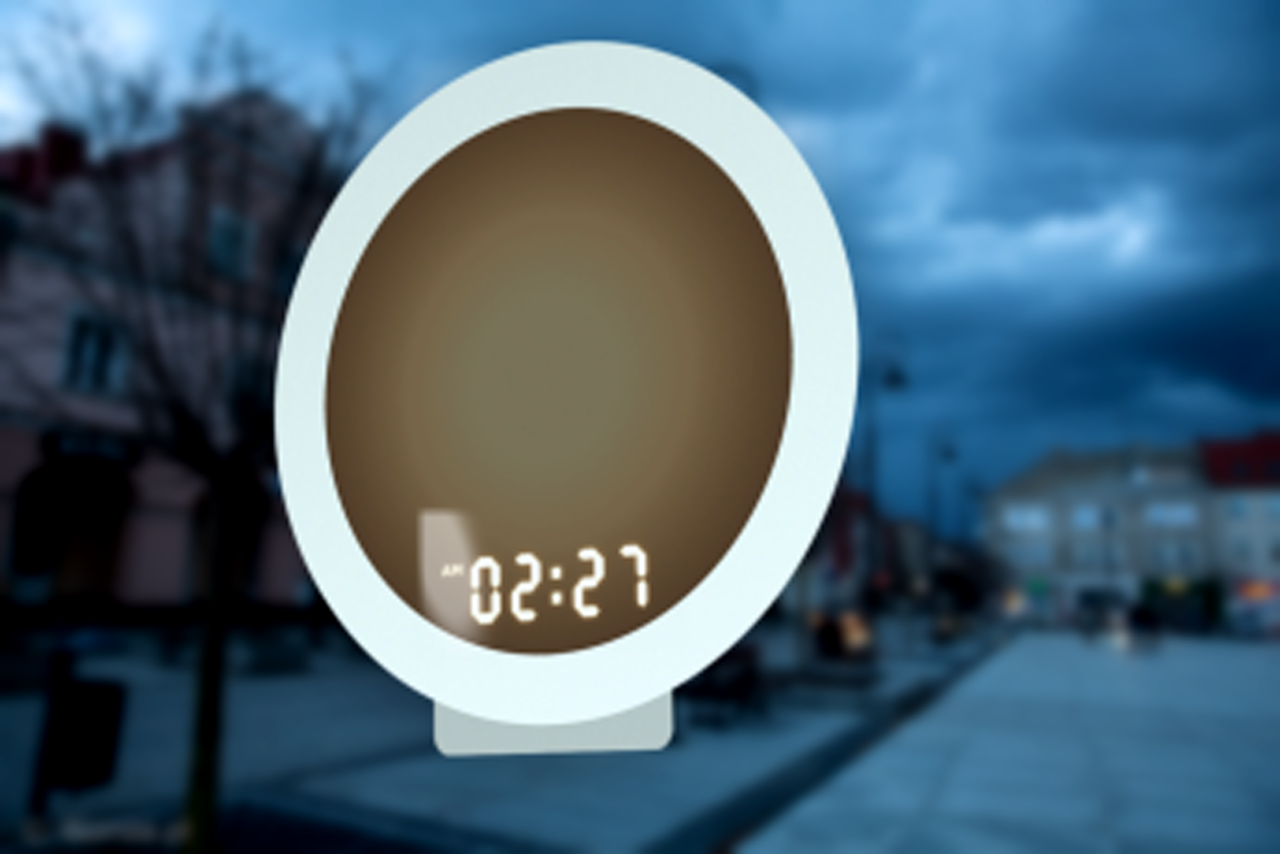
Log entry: 2h27
